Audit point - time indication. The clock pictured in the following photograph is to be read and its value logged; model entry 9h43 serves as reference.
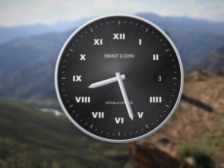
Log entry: 8h27
